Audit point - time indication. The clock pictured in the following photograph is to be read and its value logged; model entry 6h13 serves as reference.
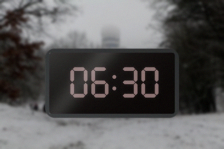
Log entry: 6h30
